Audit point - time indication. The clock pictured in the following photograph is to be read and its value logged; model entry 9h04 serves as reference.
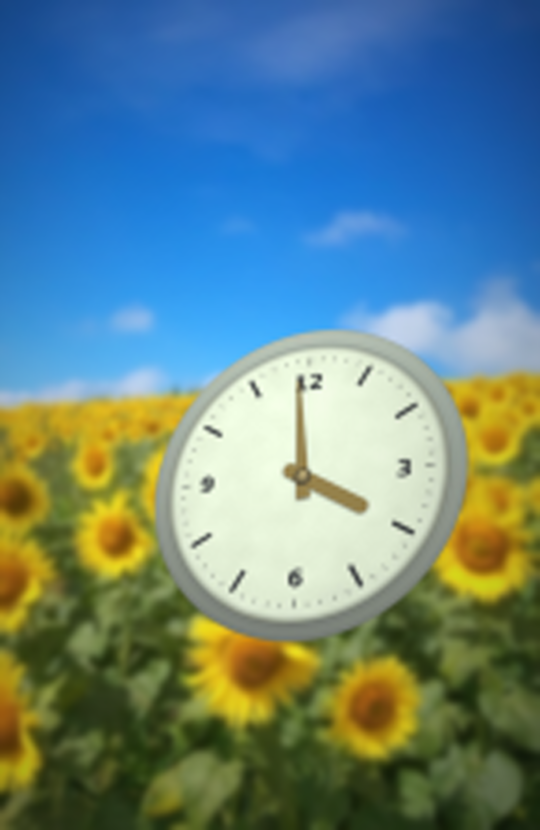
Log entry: 3h59
